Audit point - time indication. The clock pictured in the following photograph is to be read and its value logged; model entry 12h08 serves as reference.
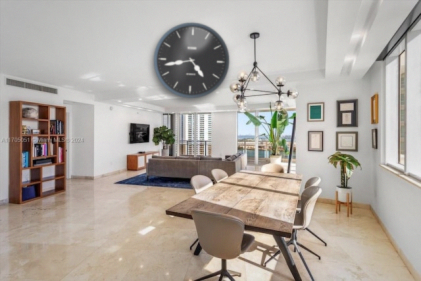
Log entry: 4h43
